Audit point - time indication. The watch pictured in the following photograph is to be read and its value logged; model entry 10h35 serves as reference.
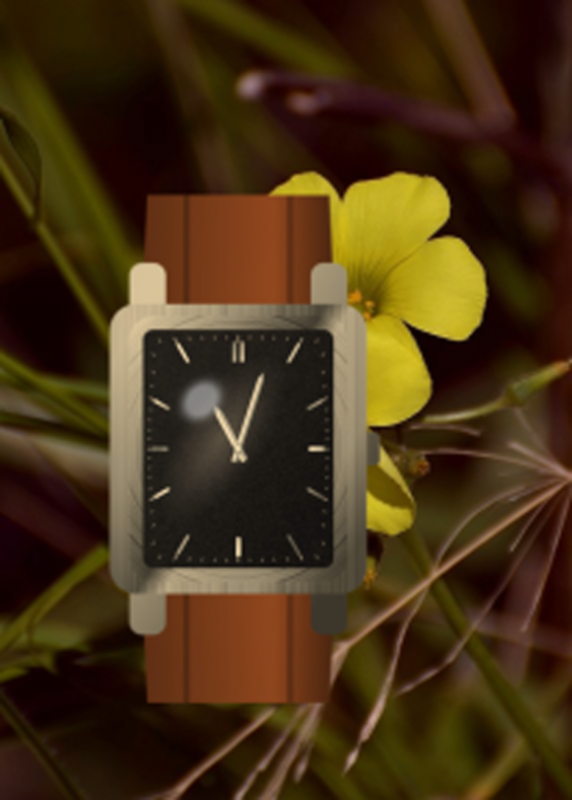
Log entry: 11h03
